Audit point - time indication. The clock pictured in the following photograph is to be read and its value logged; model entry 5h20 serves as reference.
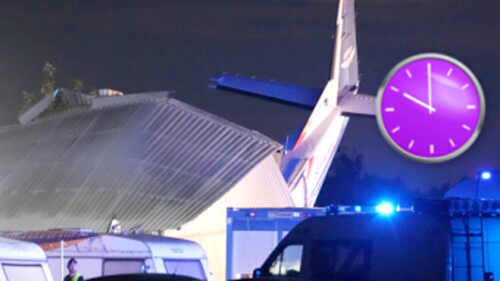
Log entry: 10h00
